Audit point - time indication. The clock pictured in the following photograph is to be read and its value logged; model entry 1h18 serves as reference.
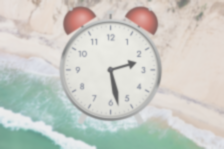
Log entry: 2h28
